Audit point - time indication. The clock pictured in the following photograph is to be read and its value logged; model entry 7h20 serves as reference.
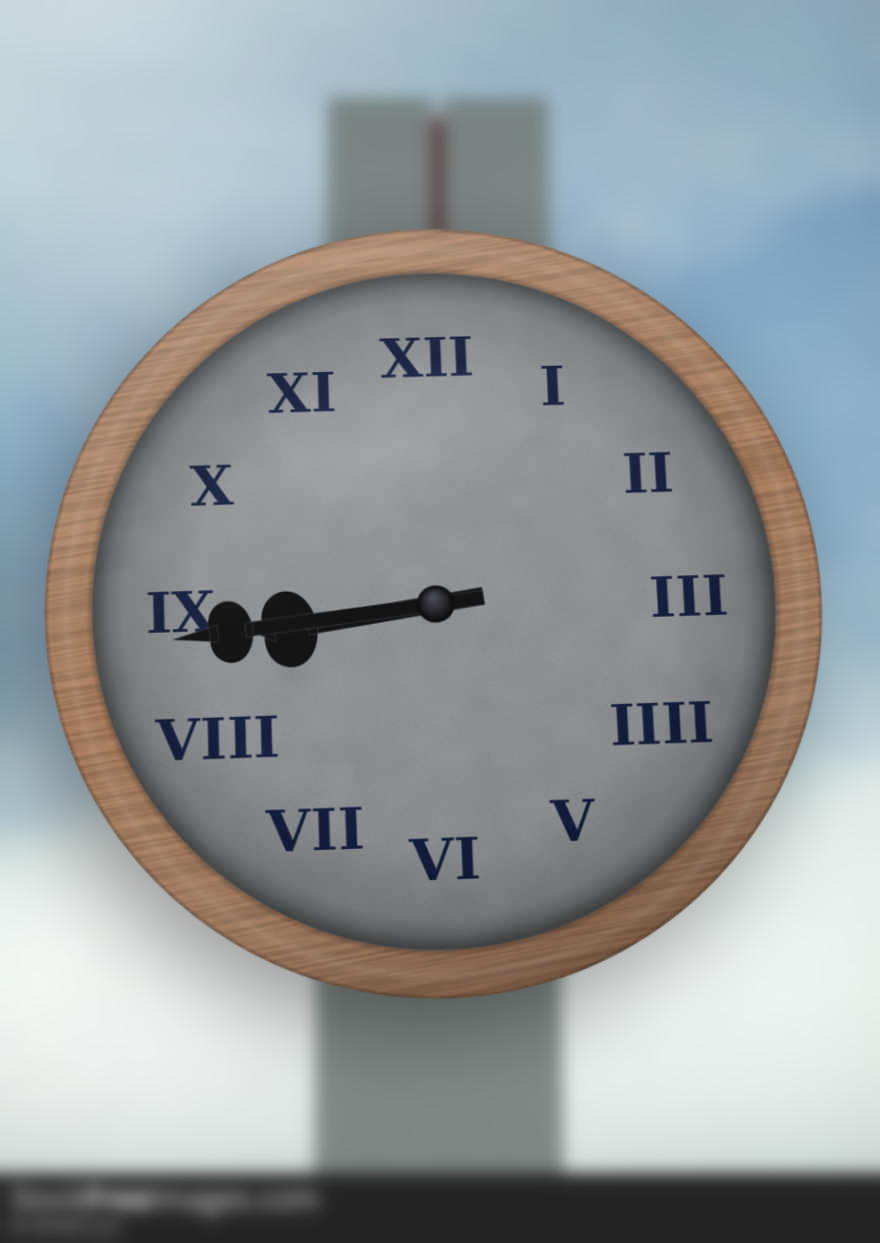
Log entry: 8h44
